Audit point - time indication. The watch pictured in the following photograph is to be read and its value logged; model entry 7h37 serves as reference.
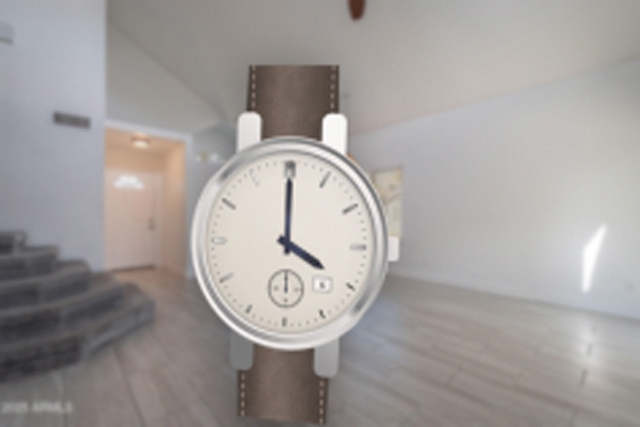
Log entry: 4h00
